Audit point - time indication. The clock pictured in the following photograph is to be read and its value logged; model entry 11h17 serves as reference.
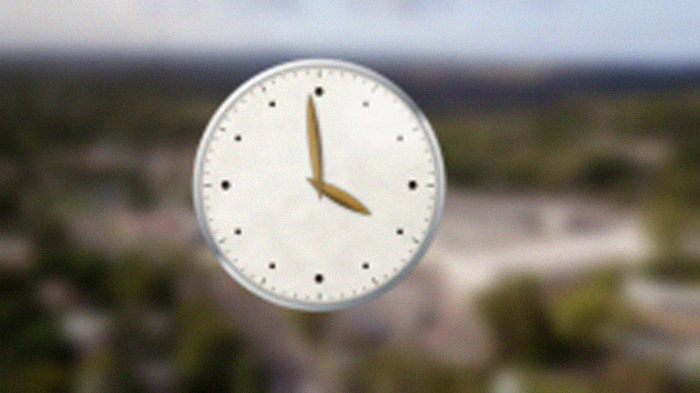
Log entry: 3h59
